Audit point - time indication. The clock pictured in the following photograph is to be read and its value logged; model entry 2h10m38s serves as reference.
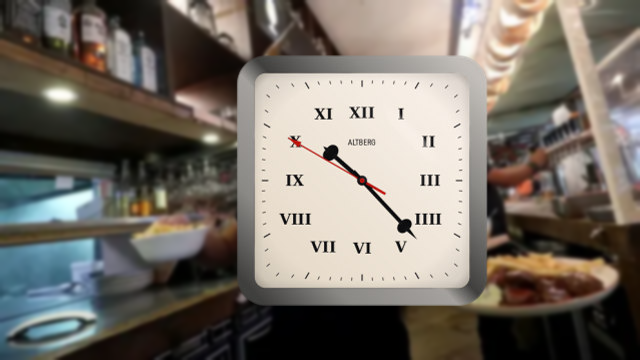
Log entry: 10h22m50s
